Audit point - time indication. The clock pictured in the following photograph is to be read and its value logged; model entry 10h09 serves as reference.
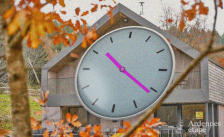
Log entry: 10h21
